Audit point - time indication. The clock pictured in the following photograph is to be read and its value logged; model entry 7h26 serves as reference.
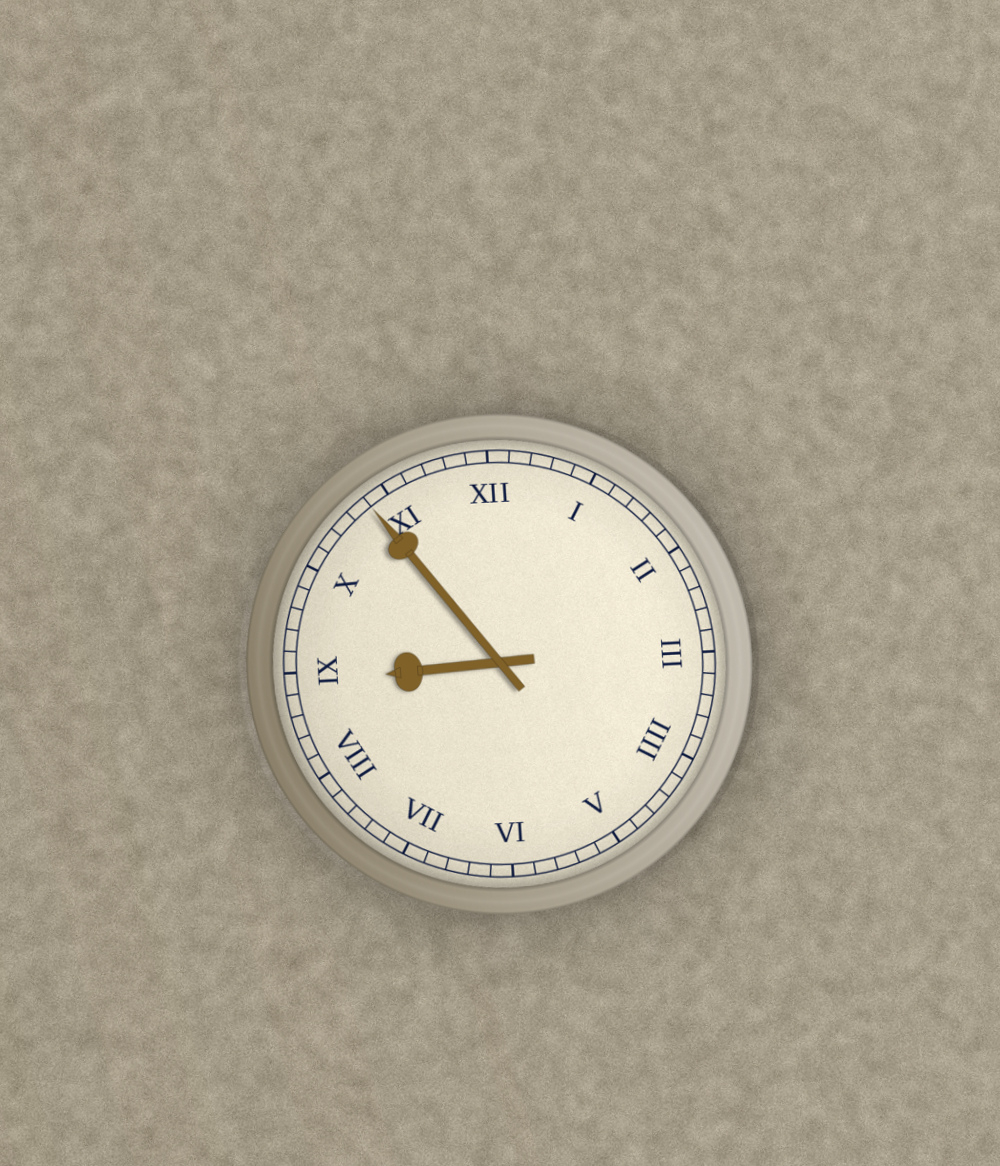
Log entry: 8h54
